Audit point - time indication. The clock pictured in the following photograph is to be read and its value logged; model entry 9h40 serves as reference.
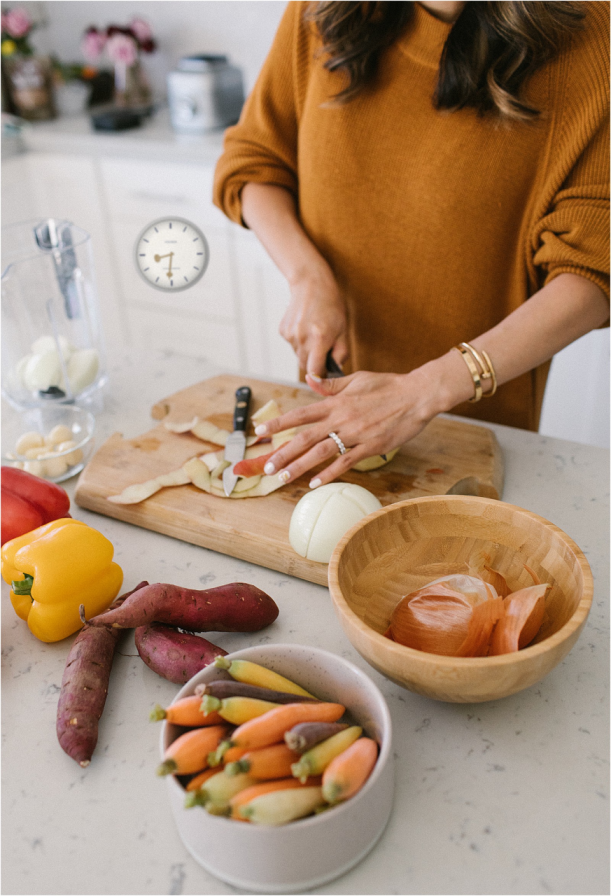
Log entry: 8h31
